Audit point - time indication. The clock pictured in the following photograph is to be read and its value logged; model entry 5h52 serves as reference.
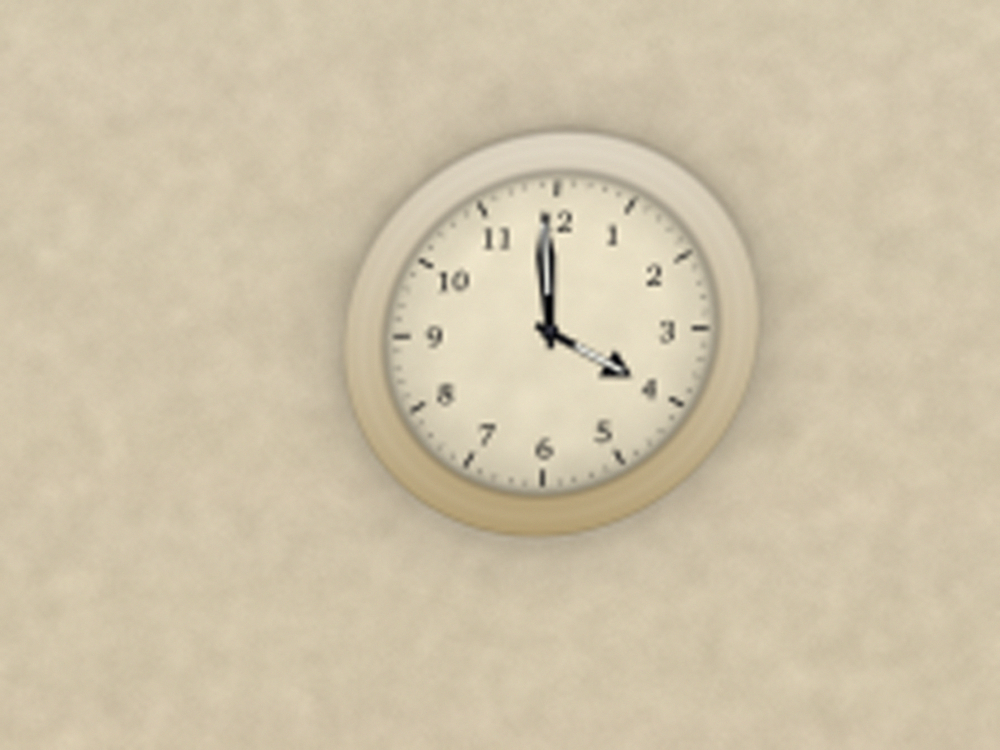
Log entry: 3h59
